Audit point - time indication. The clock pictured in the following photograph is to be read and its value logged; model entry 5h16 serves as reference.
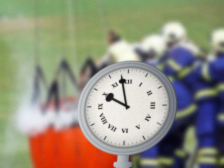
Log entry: 9h58
